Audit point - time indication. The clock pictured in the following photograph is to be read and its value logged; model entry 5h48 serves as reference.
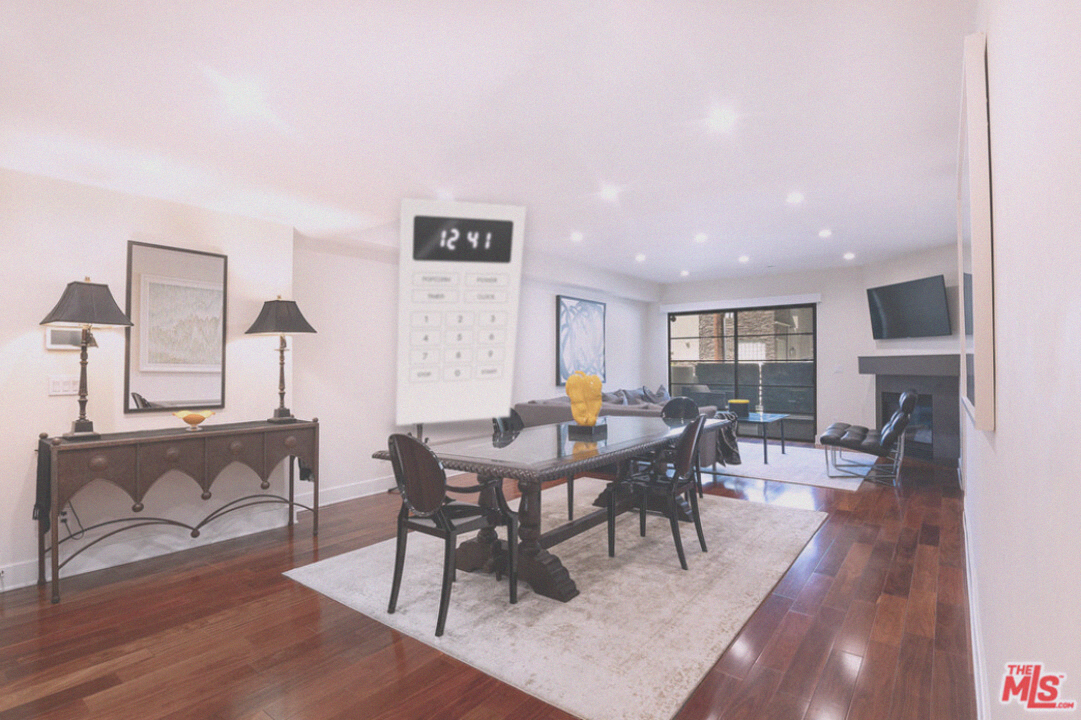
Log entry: 12h41
